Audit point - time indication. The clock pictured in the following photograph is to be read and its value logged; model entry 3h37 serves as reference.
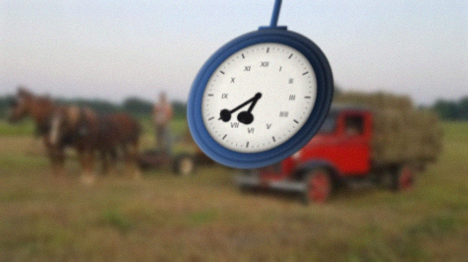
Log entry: 6h39
